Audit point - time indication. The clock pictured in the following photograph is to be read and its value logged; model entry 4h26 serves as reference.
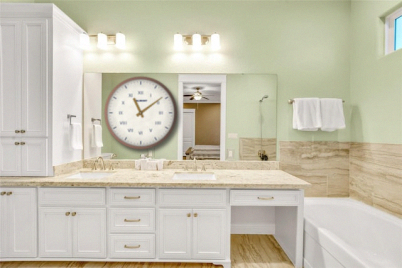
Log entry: 11h09
